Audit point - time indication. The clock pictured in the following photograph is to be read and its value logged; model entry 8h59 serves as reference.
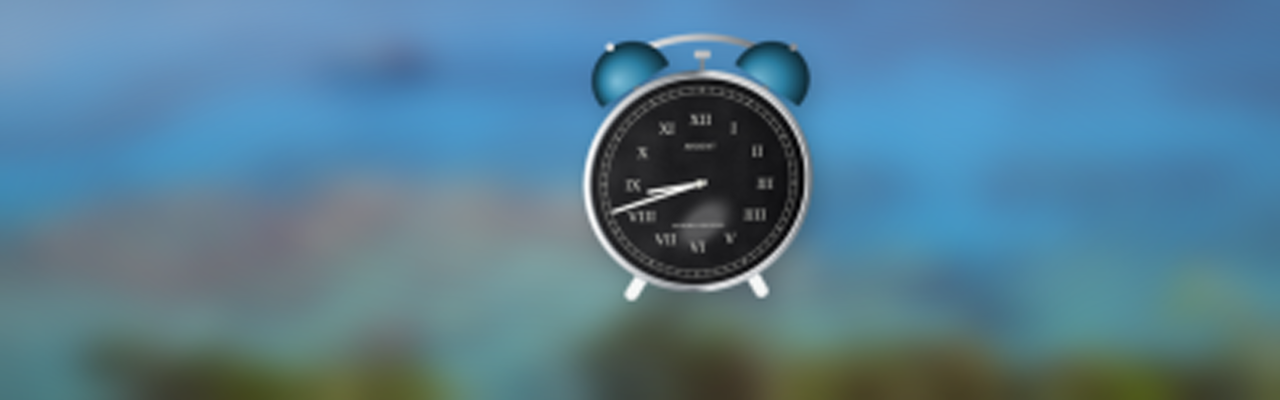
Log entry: 8h42
